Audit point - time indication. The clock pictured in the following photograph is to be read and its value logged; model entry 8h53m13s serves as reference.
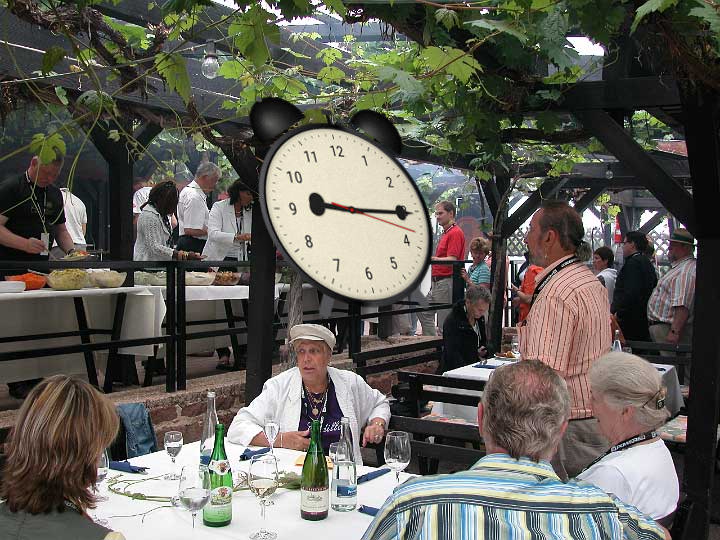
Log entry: 9h15m18s
